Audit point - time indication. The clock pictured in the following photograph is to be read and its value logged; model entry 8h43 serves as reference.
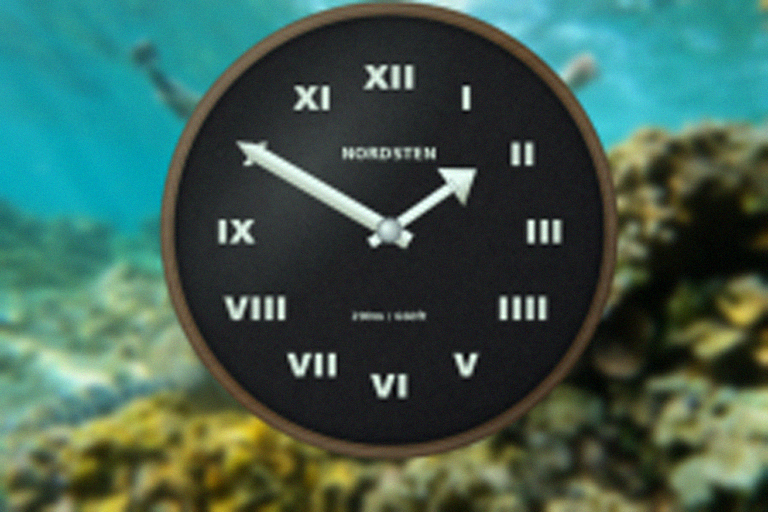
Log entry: 1h50
